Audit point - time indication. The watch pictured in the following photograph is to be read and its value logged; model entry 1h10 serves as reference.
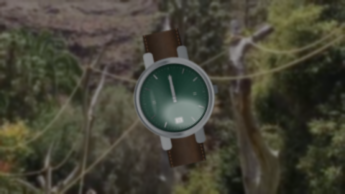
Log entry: 12h00
